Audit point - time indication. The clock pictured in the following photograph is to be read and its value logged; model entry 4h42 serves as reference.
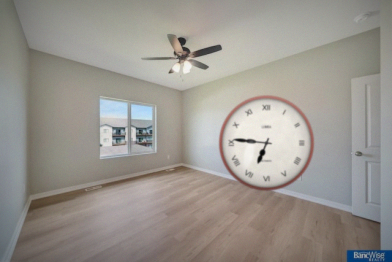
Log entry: 6h46
